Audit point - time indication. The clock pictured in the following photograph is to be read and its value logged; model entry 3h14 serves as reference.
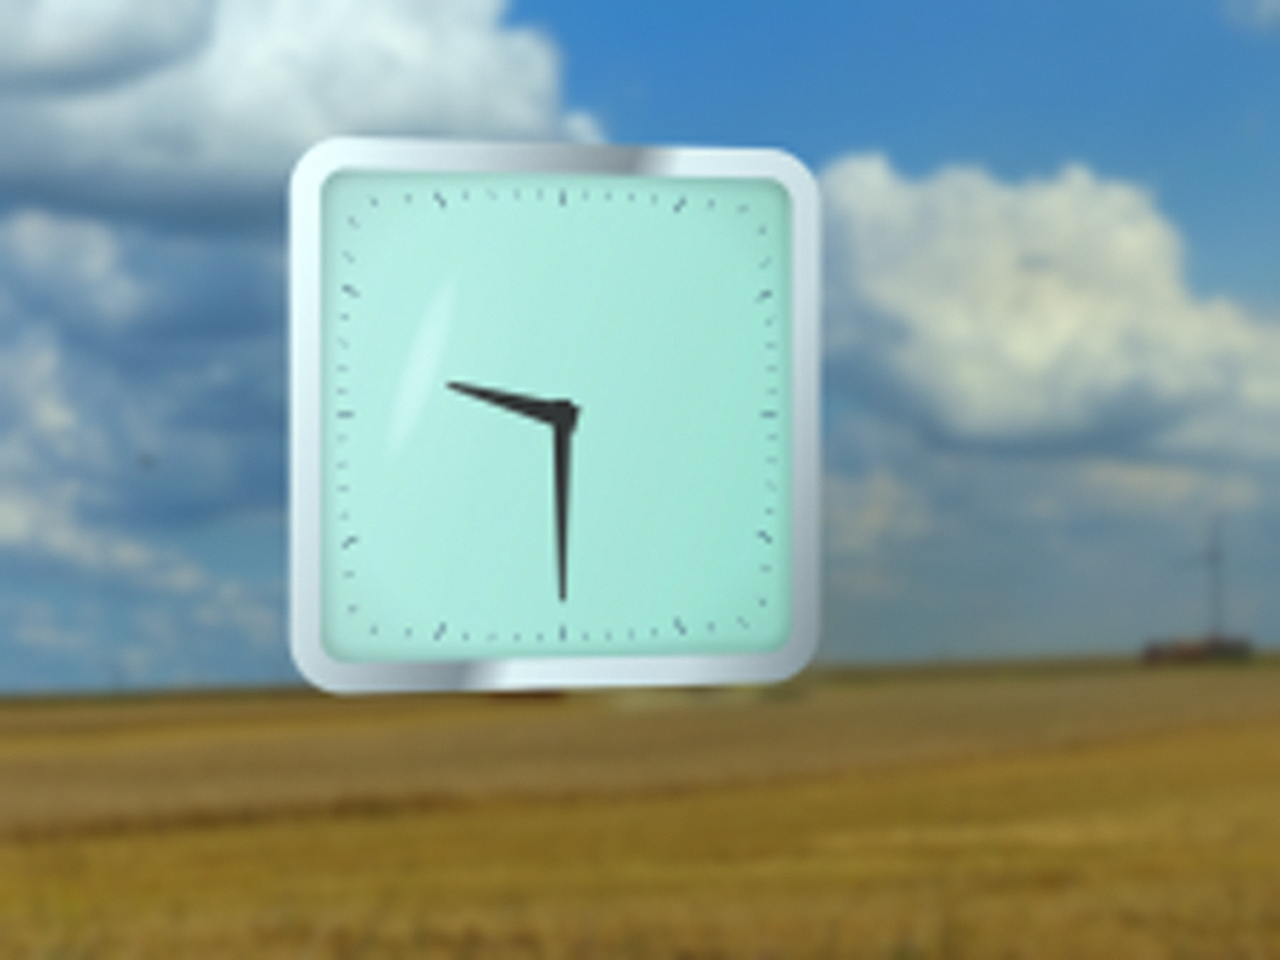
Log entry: 9h30
